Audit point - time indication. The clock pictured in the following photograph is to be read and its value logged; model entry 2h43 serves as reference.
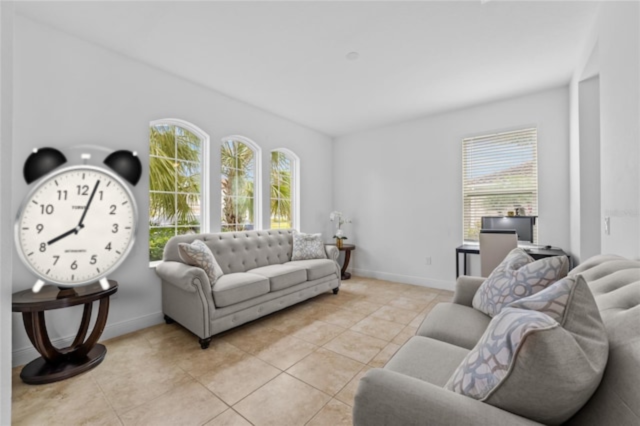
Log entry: 8h03
